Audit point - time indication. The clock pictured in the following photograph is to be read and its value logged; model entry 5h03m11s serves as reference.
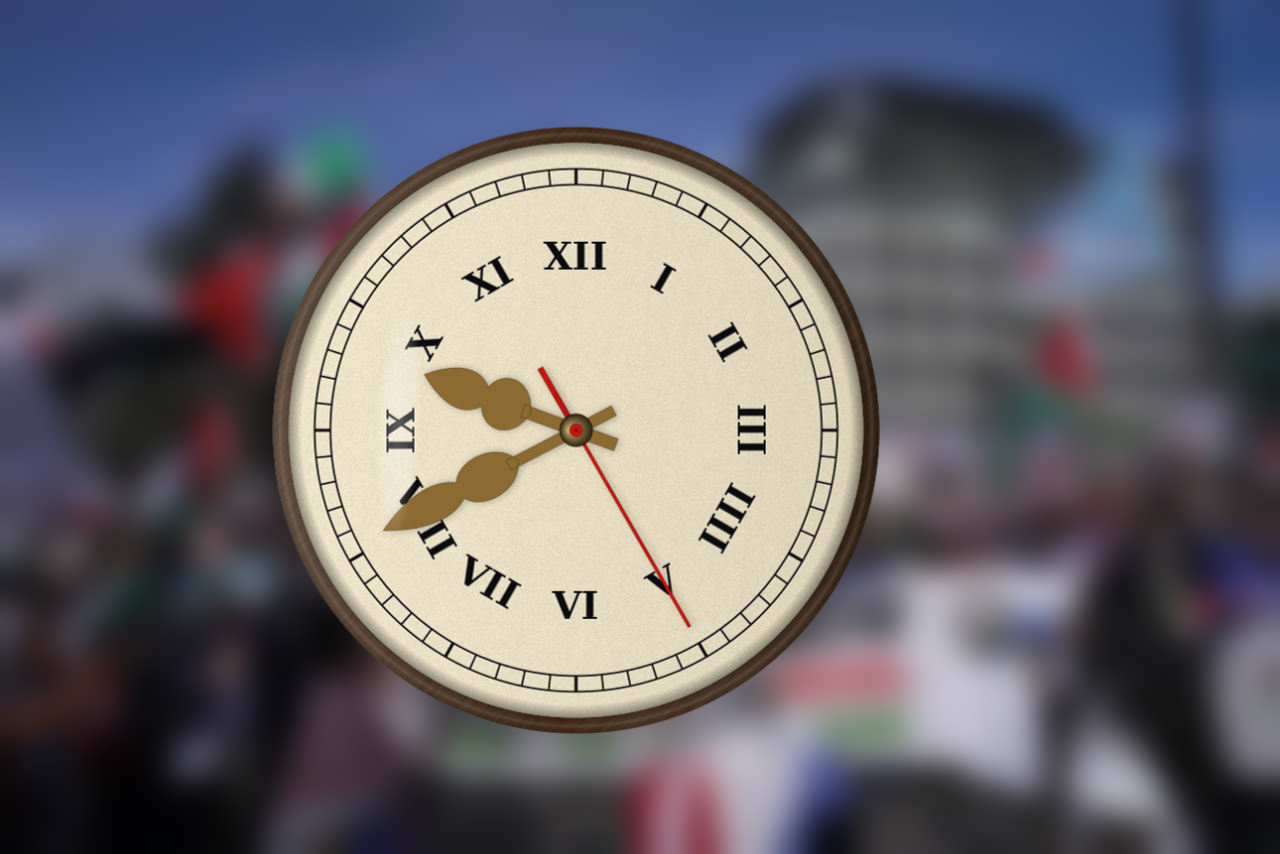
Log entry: 9h40m25s
